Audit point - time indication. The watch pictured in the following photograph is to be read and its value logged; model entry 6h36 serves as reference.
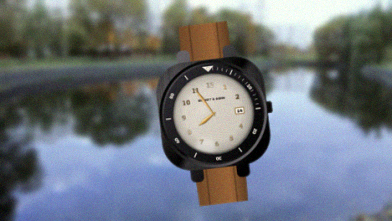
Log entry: 7h55
